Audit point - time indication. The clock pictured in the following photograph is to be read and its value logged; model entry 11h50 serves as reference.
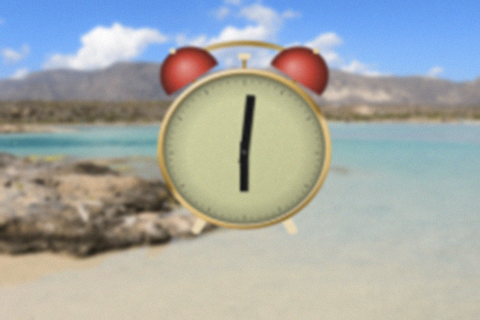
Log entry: 6h01
